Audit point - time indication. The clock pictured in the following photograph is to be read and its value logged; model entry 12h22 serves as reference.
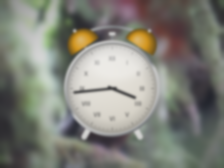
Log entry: 3h44
